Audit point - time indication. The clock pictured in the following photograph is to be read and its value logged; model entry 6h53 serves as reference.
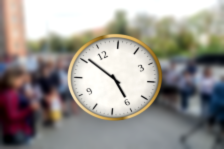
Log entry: 5h56
